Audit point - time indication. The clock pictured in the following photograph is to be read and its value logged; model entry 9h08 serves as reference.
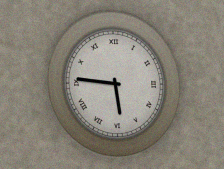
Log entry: 5h46
